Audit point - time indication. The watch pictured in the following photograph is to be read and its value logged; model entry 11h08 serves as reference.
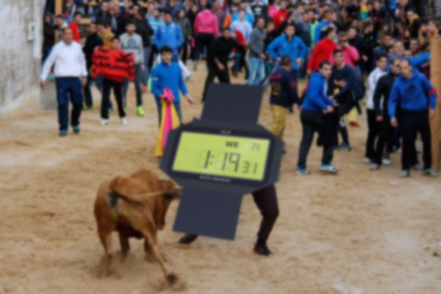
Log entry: 1h19
